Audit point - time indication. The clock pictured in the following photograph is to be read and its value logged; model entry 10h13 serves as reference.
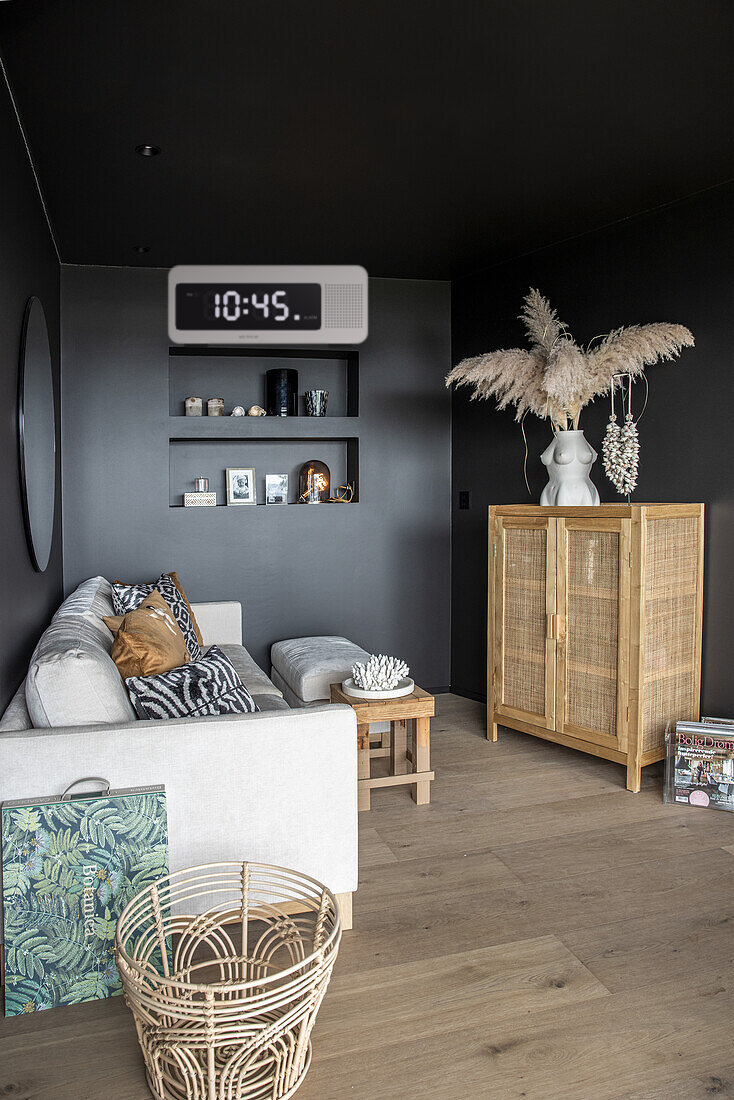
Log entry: 10h45
